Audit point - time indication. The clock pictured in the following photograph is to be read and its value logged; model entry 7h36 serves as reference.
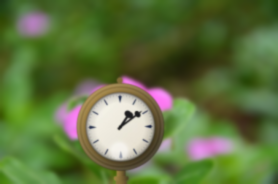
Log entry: 1h09
